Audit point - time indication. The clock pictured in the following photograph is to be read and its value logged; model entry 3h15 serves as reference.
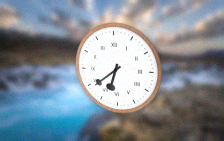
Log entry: 6h39
